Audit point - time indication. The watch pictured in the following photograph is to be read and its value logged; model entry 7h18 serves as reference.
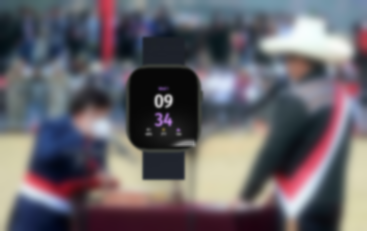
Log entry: 9h34
